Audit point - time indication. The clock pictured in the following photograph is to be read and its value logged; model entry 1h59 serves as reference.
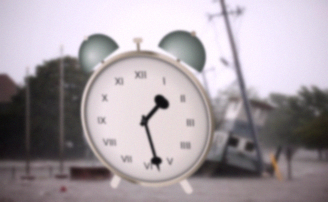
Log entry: 1h28
